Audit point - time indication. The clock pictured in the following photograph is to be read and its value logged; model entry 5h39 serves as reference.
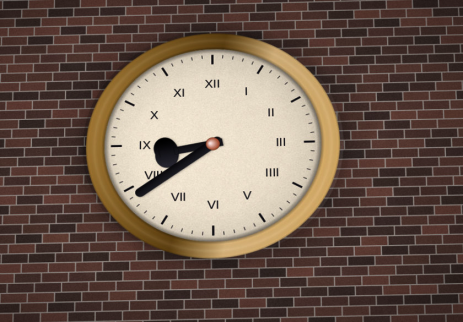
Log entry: 8h39
